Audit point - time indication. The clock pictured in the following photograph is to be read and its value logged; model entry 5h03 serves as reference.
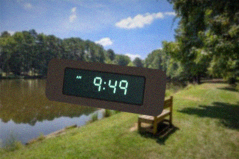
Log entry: 9h49
